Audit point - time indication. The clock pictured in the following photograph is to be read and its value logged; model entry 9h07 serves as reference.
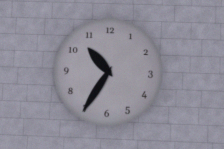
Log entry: 10h35
